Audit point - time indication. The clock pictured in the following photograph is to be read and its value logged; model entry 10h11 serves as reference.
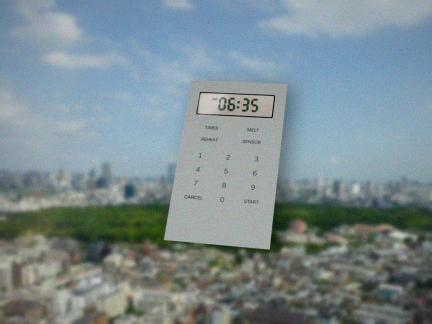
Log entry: 6h35
